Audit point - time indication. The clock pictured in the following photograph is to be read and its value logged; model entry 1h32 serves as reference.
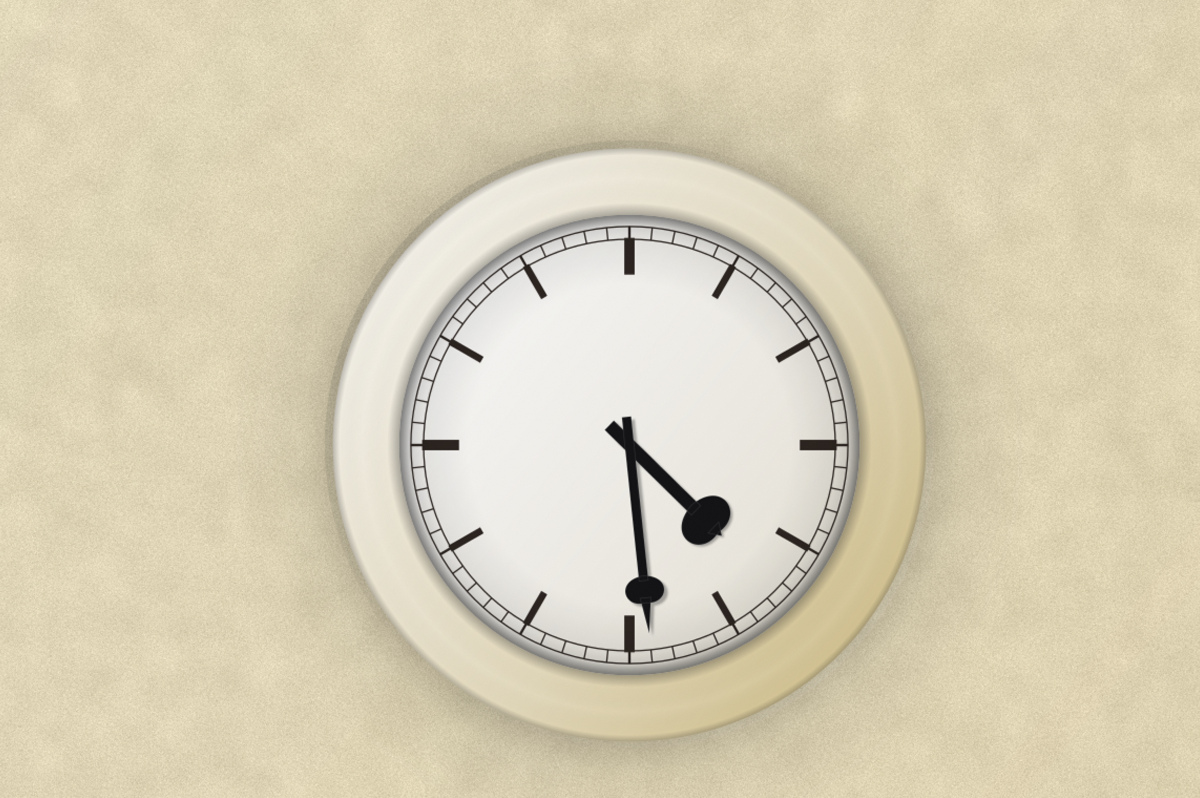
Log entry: 4h29
